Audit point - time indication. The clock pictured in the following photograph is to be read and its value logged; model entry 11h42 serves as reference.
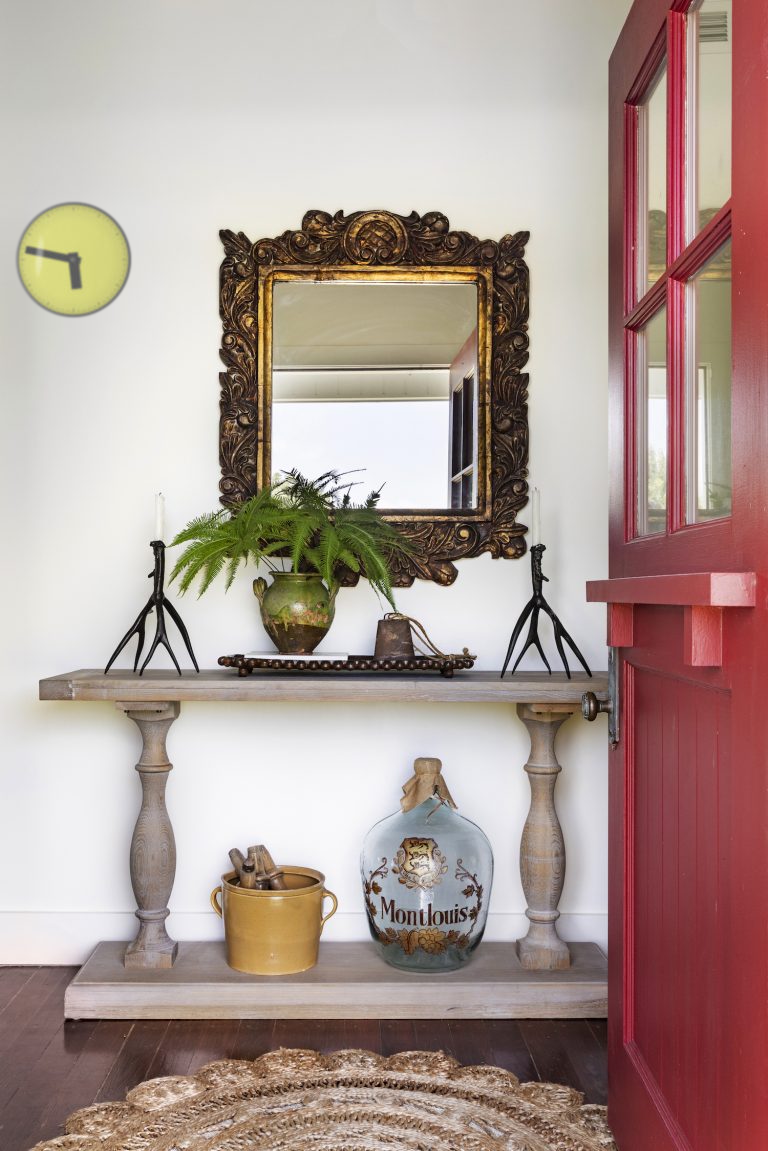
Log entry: 5h47
